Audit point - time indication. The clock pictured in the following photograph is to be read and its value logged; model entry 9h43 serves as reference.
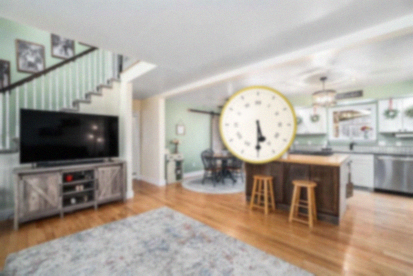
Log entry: 5h30
